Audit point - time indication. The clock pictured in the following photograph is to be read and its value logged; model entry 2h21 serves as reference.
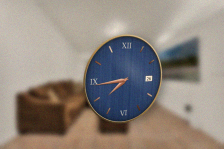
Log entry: 7h44
